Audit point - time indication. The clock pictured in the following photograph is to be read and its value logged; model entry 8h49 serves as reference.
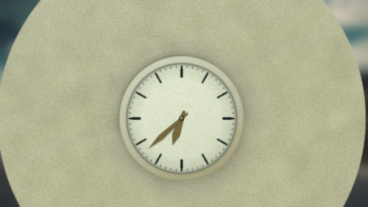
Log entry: 6h38
